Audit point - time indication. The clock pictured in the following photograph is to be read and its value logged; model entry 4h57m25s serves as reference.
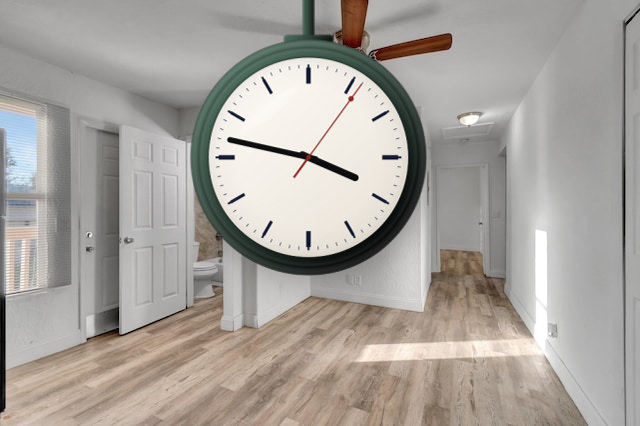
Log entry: 3h47m06s
